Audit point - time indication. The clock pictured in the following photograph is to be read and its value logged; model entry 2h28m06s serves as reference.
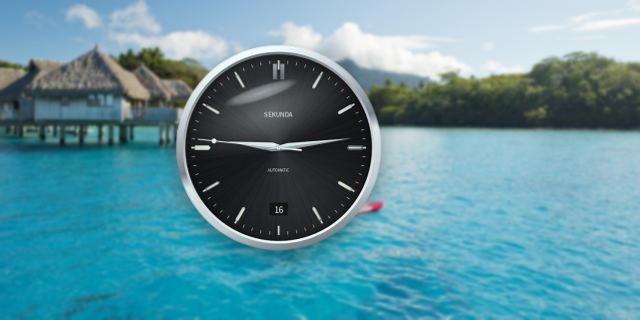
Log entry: 9h13m46s
